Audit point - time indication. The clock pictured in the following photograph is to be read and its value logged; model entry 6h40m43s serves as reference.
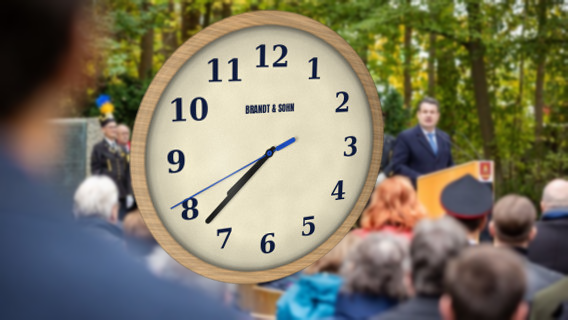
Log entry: 7h37m41s
